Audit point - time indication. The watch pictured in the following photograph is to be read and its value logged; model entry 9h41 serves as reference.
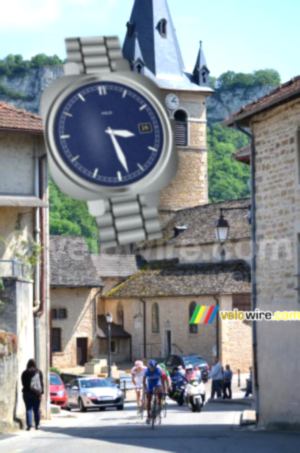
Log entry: 3h28
